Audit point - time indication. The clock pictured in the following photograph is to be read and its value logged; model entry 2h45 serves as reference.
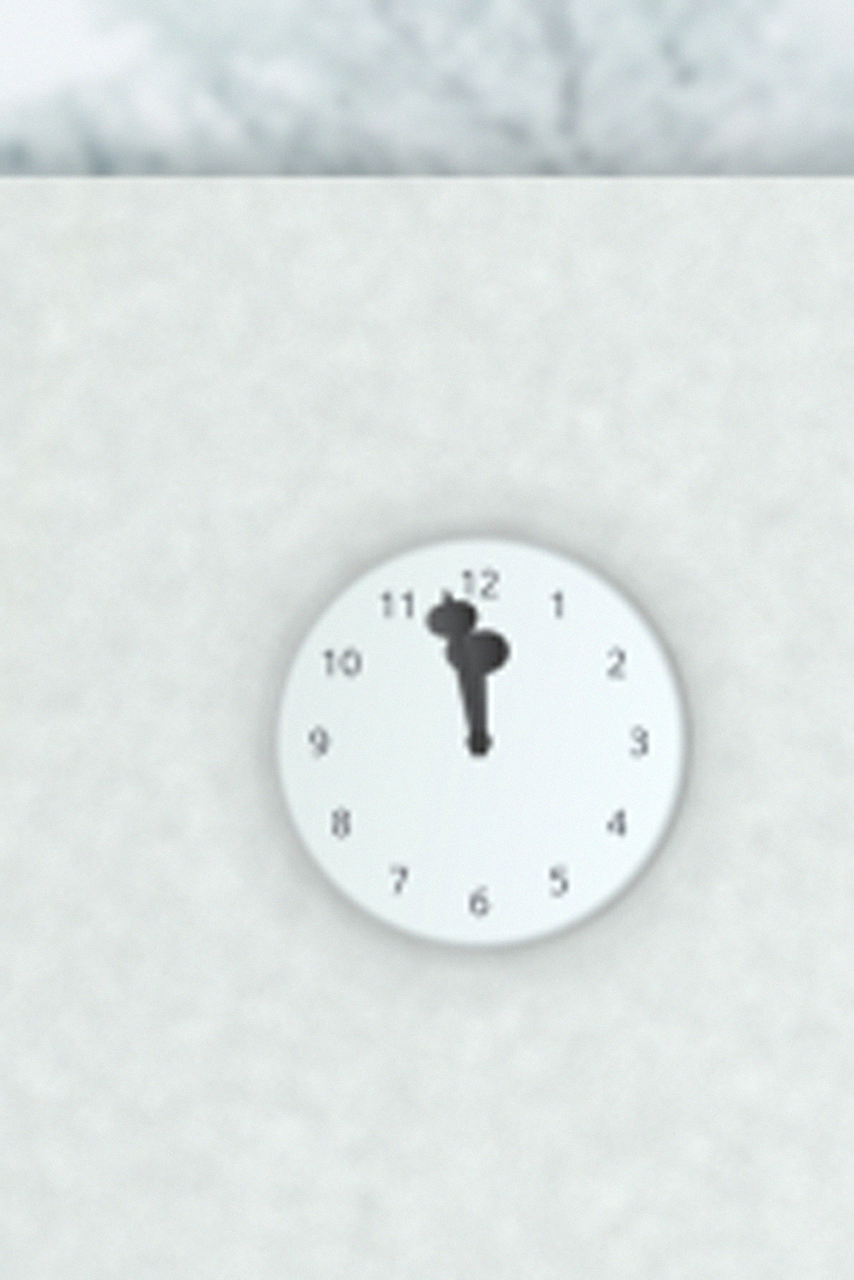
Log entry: 11h58
